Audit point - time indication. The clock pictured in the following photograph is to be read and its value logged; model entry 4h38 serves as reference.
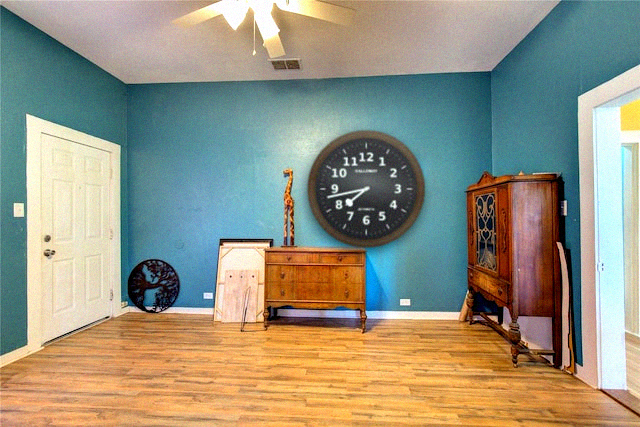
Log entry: 7h43
